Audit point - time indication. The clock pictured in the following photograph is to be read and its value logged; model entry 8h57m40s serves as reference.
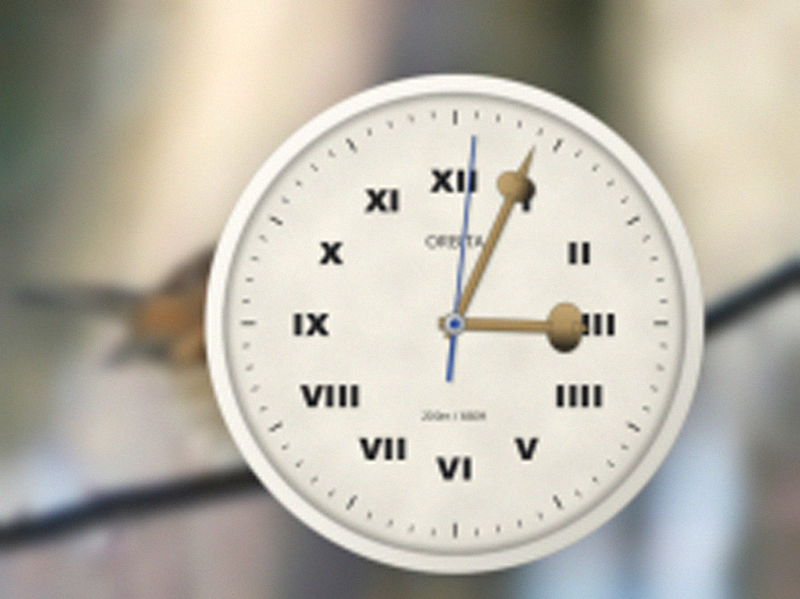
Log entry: 3h04m01s
